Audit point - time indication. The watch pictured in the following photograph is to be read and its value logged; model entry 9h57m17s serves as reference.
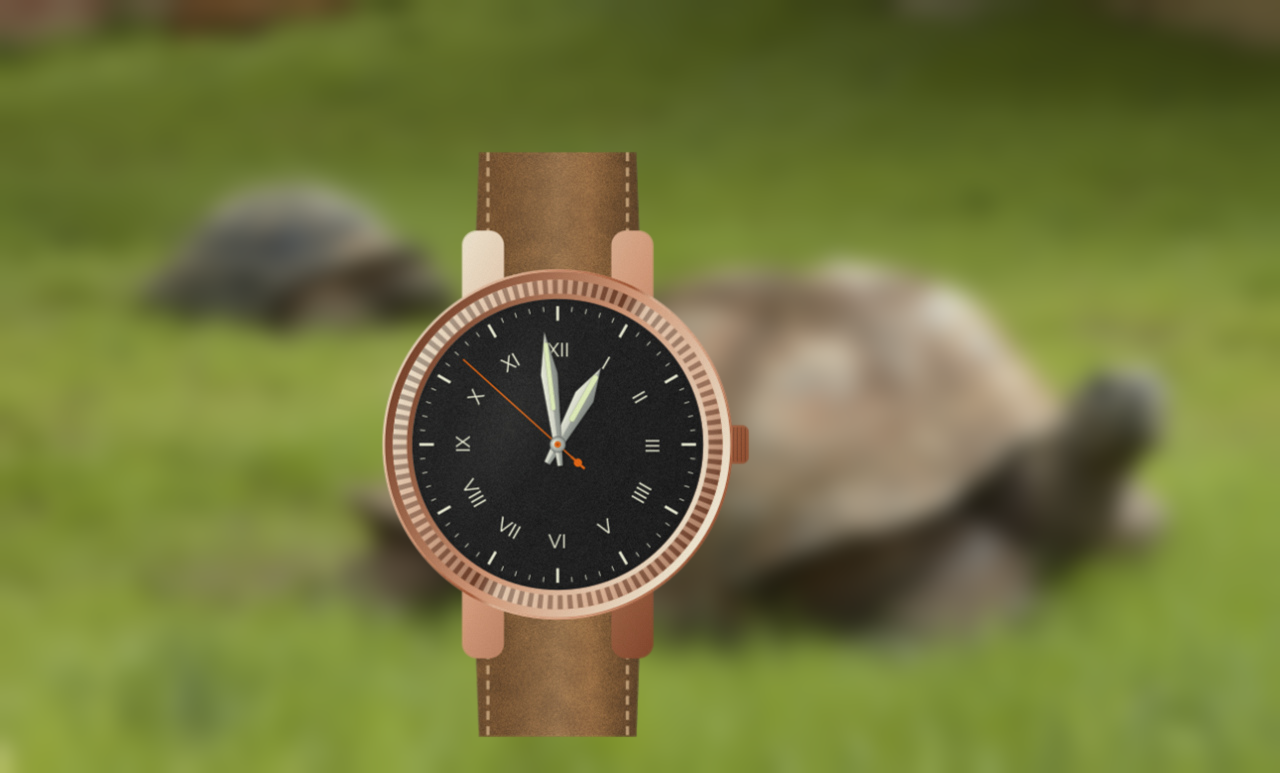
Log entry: 12h58m52s
